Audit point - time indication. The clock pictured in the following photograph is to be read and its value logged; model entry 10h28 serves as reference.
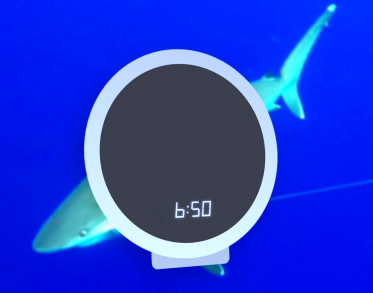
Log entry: 6h50
